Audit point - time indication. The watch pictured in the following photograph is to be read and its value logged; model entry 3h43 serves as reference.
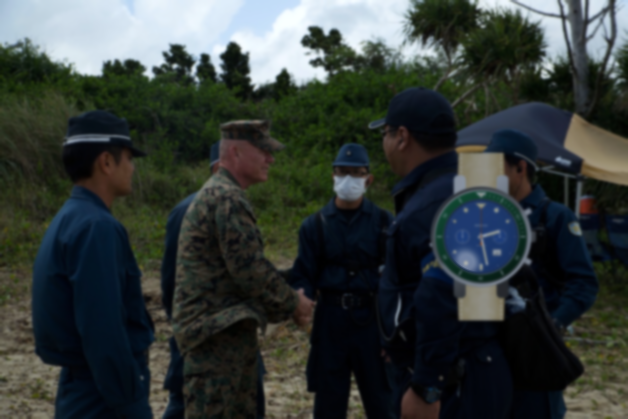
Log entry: 2h28
